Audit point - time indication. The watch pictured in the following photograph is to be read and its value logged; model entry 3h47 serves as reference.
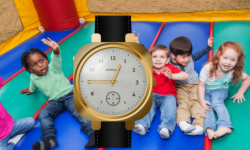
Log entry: 12h45
